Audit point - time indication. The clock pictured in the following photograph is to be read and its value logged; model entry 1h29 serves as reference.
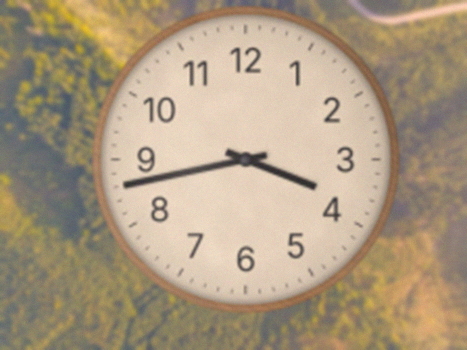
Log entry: 3h43
